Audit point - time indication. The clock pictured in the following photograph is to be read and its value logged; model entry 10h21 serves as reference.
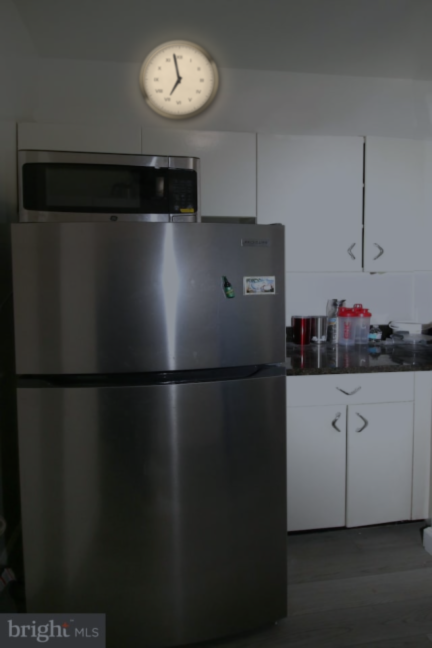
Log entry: 6h58
